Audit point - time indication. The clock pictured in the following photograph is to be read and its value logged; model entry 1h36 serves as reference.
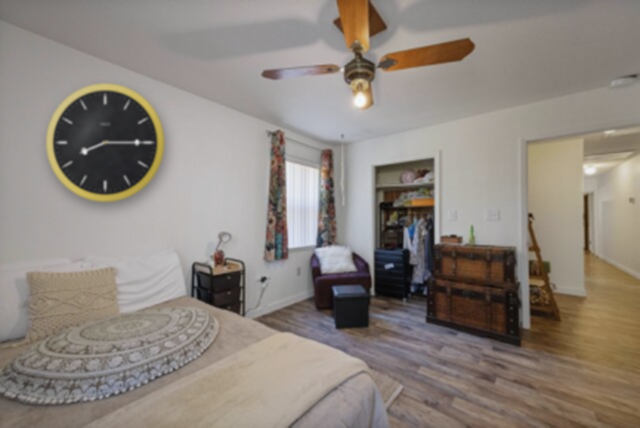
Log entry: 8h15
